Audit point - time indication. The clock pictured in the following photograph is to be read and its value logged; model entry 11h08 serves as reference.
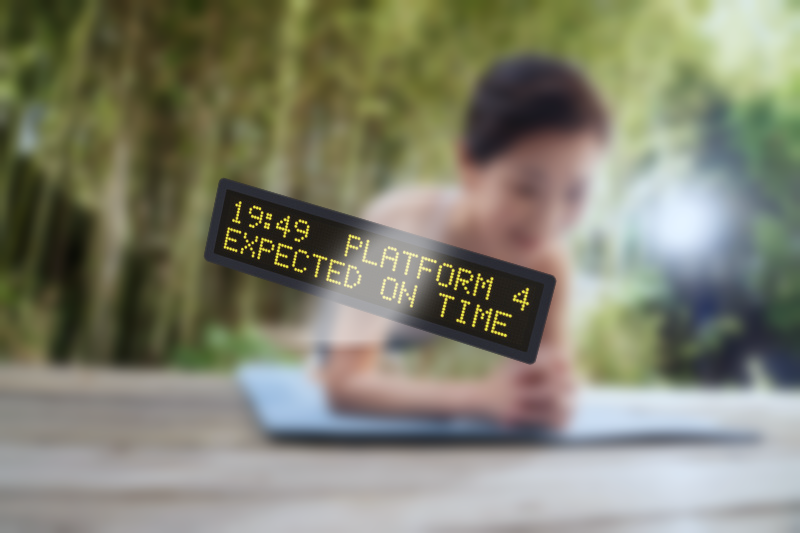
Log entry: 19h49
